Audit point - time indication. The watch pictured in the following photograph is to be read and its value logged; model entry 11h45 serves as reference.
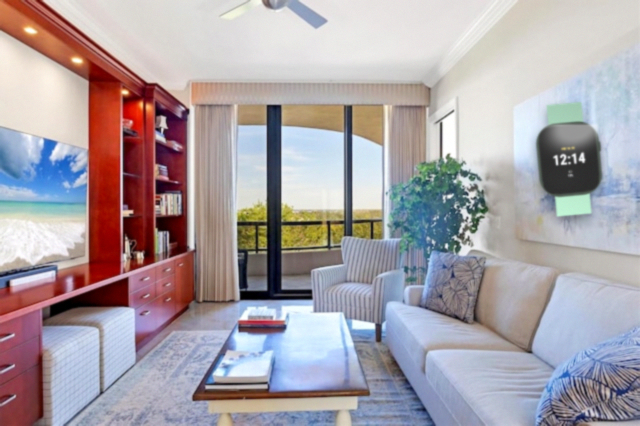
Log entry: 12h14
